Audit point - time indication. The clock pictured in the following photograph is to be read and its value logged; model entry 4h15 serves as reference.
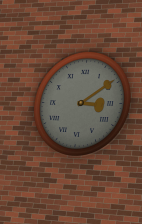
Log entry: 3h09
